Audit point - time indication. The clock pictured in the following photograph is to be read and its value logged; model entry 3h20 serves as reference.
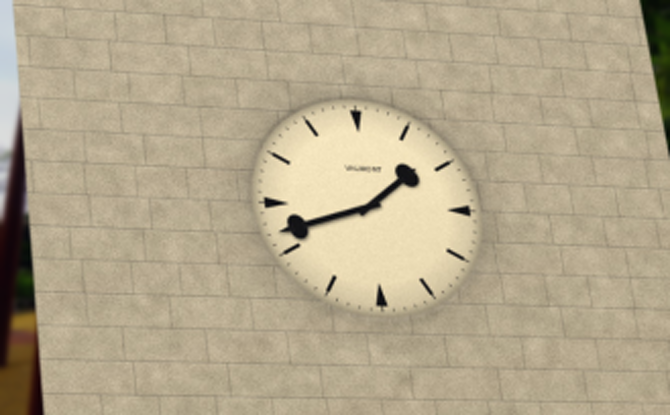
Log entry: 1h42
